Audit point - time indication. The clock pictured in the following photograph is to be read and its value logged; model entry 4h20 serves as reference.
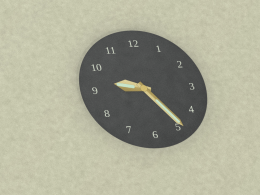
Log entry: 9h24
